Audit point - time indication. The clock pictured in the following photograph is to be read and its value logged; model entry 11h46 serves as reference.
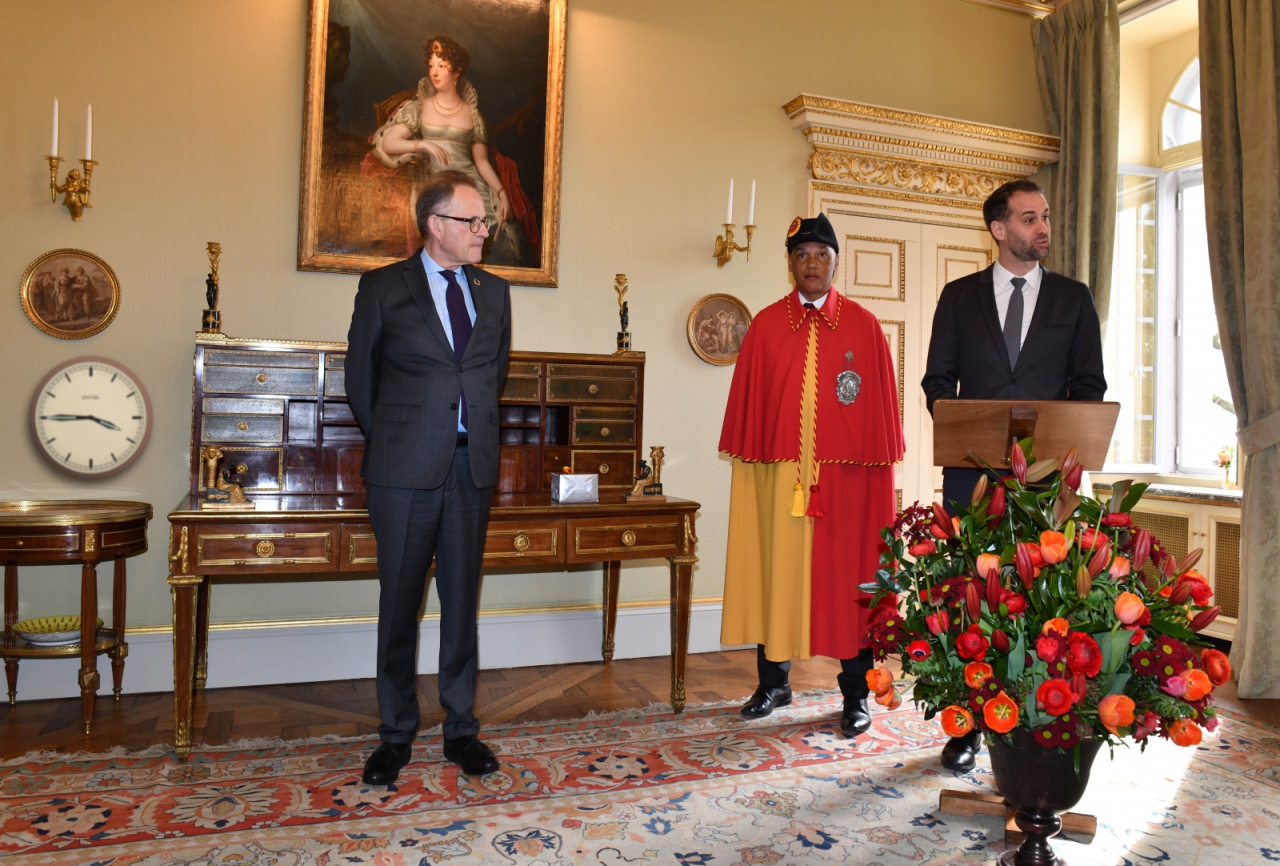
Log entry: 3h45
